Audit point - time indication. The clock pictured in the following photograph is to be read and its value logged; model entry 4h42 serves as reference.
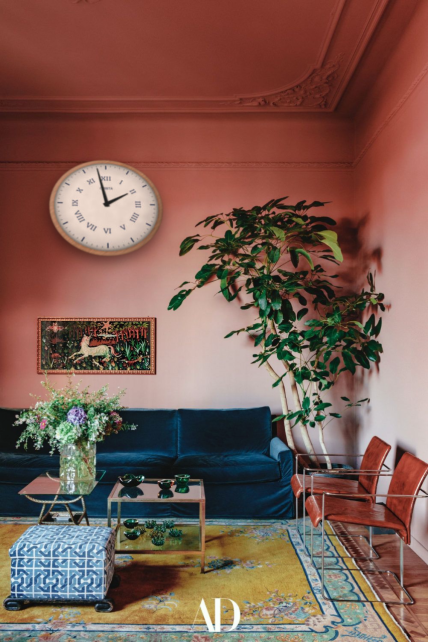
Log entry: 1h58
